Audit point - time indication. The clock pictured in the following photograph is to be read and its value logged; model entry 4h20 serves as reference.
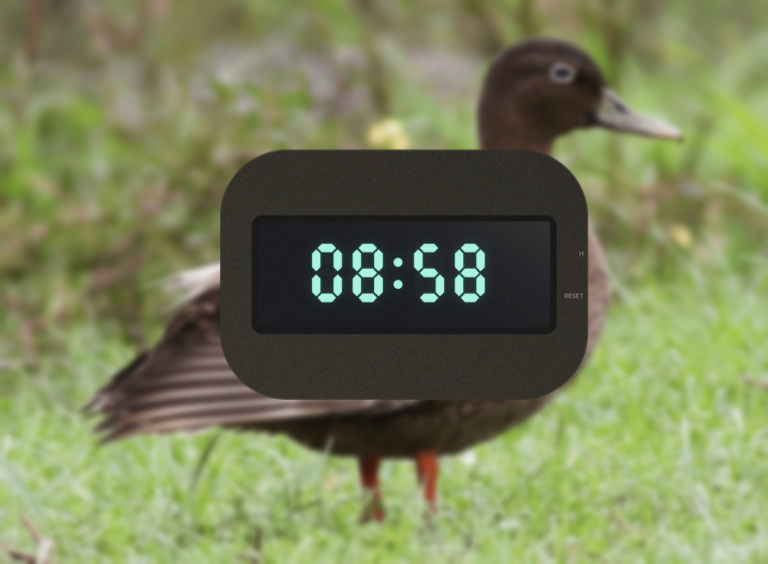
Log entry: 8h58
